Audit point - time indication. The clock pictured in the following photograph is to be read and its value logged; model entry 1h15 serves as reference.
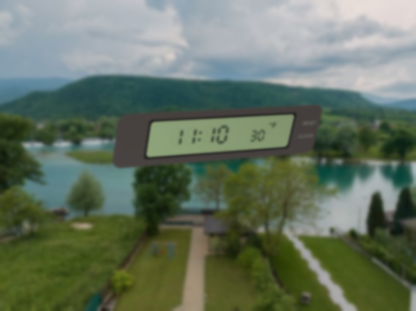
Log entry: 11h10
